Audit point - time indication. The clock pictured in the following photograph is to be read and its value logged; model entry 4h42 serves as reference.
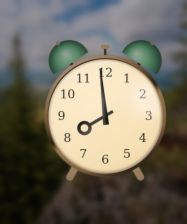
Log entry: 7h59
